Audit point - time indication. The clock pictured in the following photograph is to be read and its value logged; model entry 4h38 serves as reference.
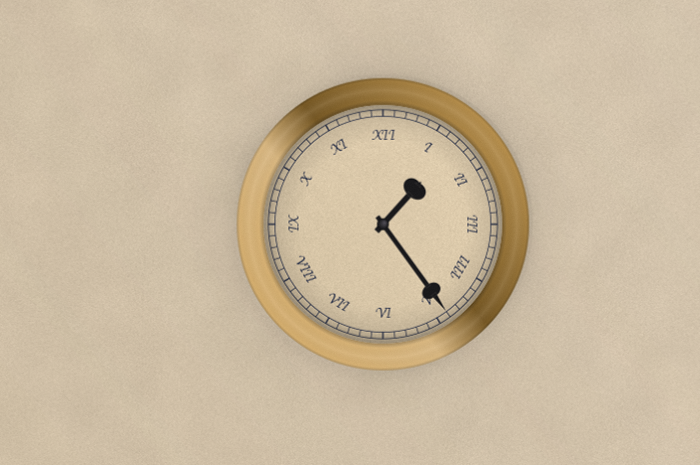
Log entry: 1h24
